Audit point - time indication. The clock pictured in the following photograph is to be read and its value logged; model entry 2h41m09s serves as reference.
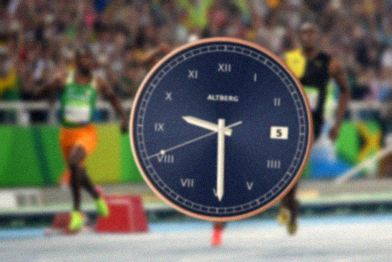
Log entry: 9h29m41s
